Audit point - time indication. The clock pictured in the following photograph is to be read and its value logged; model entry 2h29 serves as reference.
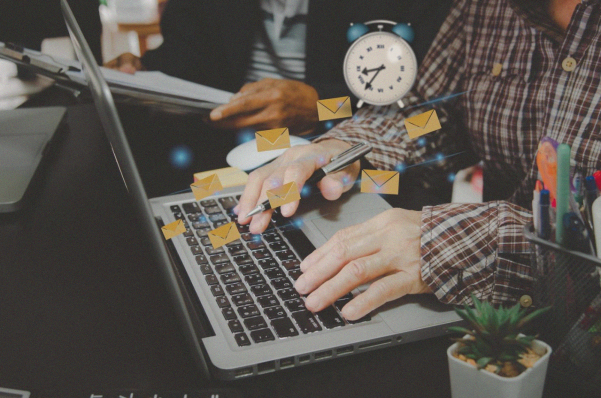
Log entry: 8h36
